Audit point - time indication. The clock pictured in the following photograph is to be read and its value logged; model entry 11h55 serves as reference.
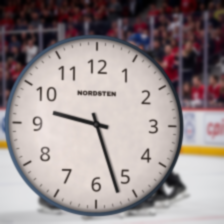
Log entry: 9h27
